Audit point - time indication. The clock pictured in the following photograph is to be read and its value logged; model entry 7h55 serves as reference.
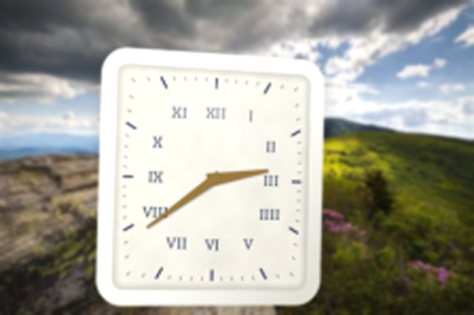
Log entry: 2h39
